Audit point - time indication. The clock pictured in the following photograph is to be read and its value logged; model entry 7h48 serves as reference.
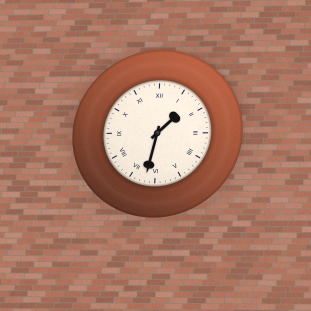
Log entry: 1h32
